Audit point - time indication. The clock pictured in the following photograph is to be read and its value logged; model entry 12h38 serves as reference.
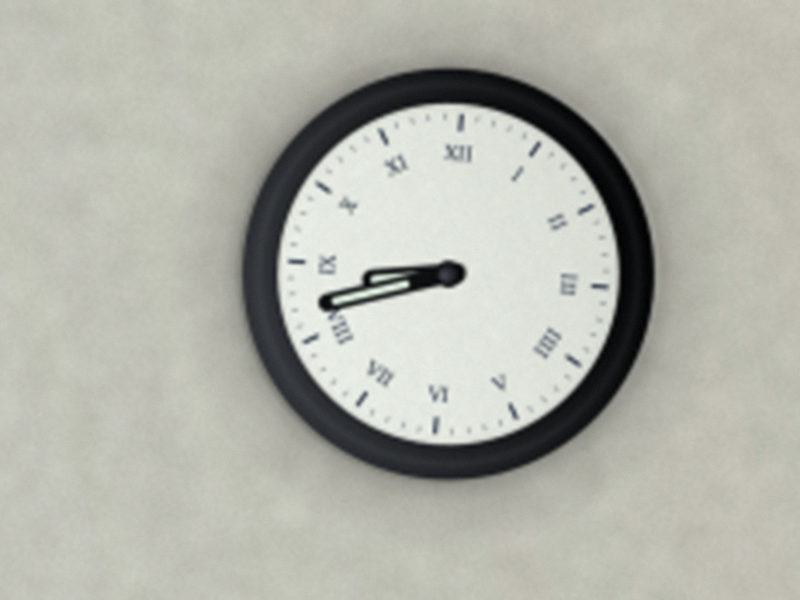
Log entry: 8h42
